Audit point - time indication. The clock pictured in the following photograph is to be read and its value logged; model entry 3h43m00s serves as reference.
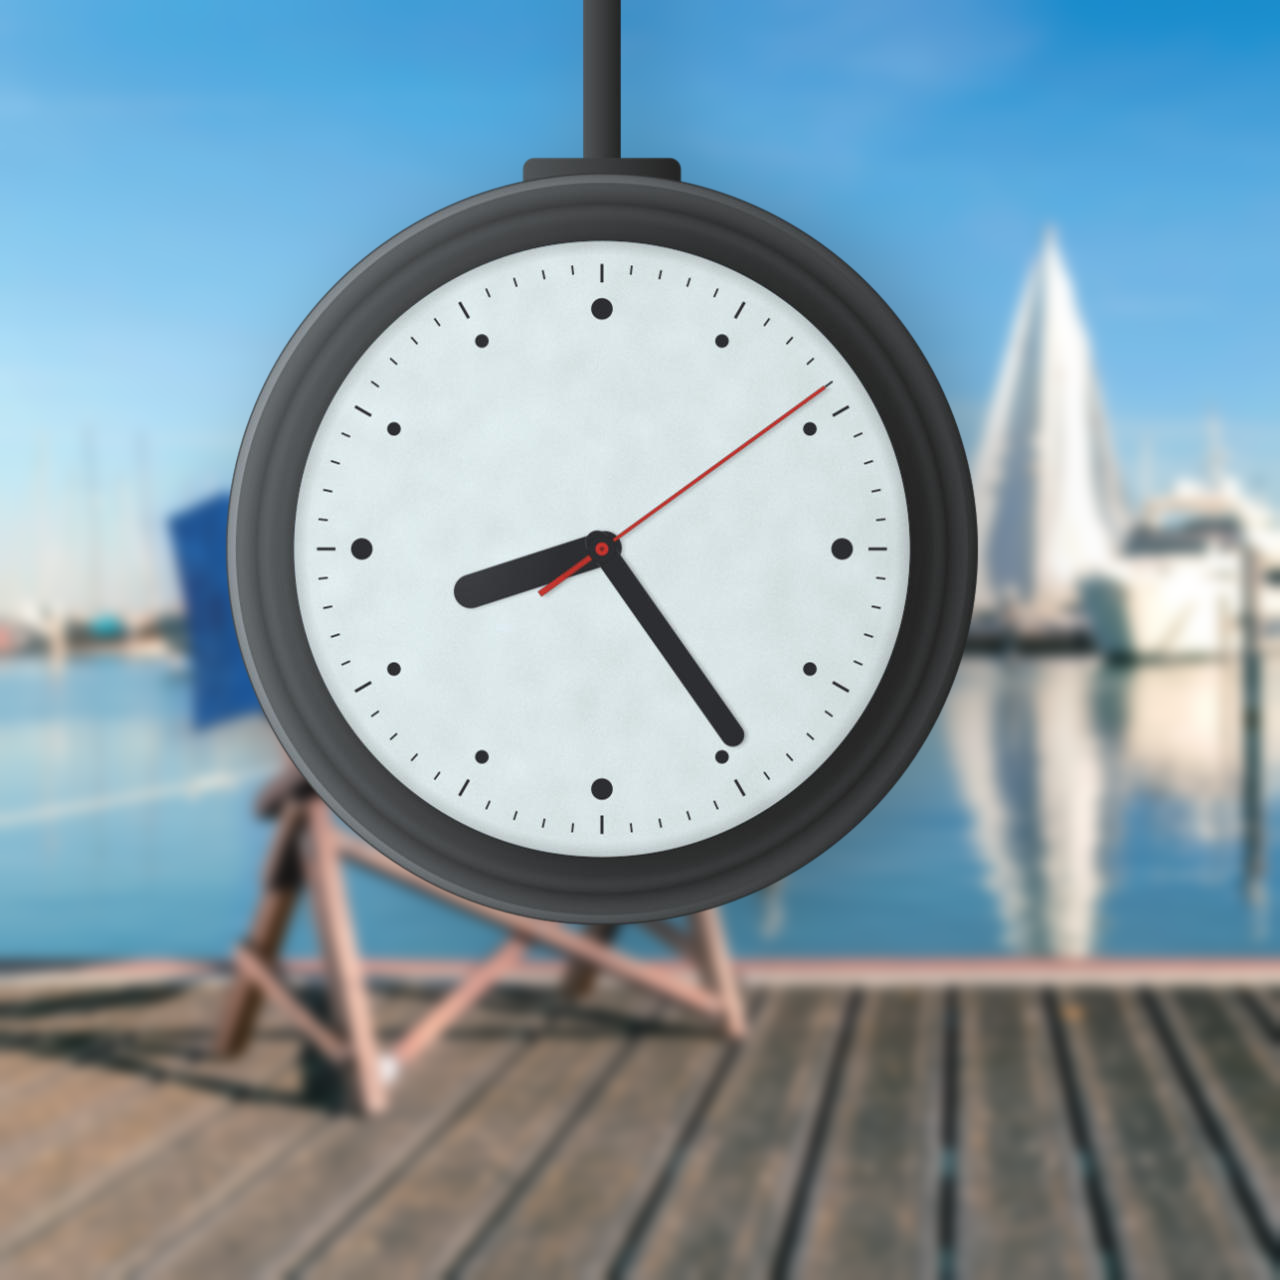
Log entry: 8h24m09s
